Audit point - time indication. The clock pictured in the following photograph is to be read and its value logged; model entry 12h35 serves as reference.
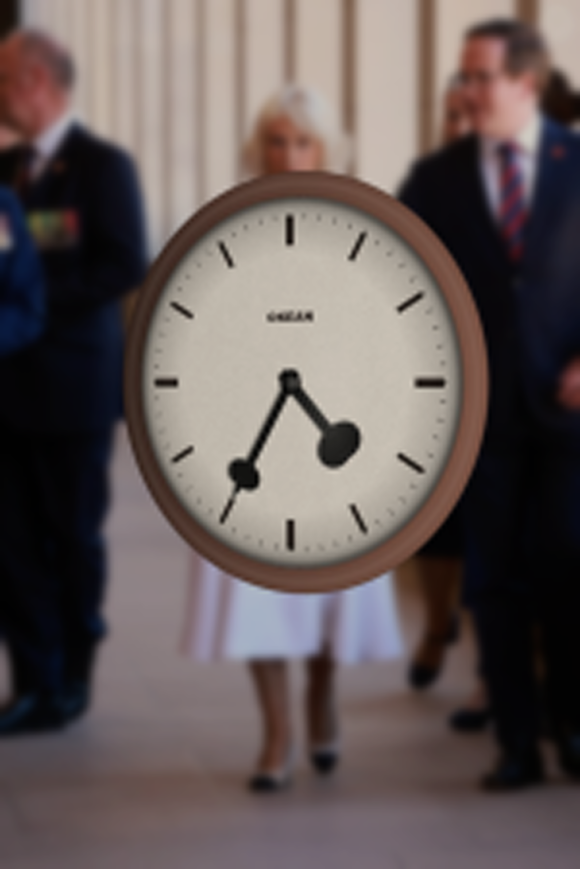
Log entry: 4h35
